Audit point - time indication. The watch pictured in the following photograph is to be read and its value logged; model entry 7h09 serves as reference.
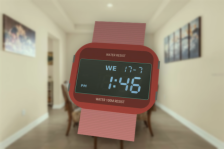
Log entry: 1h46
